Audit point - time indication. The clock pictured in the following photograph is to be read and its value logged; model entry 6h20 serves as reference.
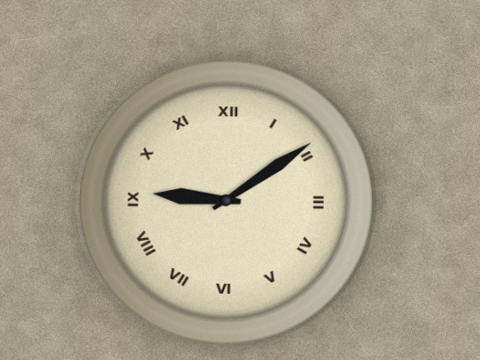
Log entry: 9h09
